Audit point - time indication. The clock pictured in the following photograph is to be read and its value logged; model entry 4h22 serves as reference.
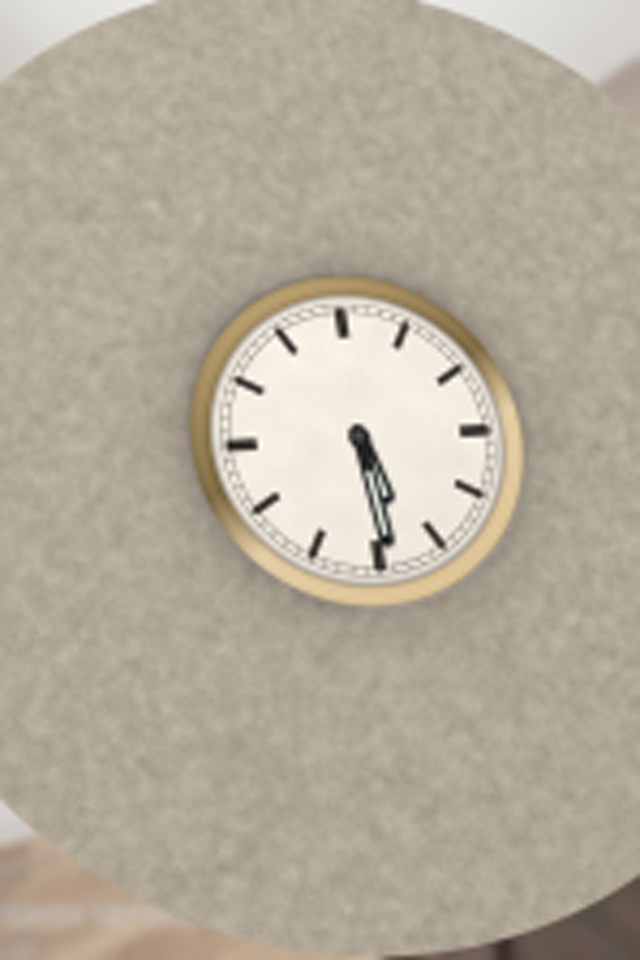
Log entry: 5h29
